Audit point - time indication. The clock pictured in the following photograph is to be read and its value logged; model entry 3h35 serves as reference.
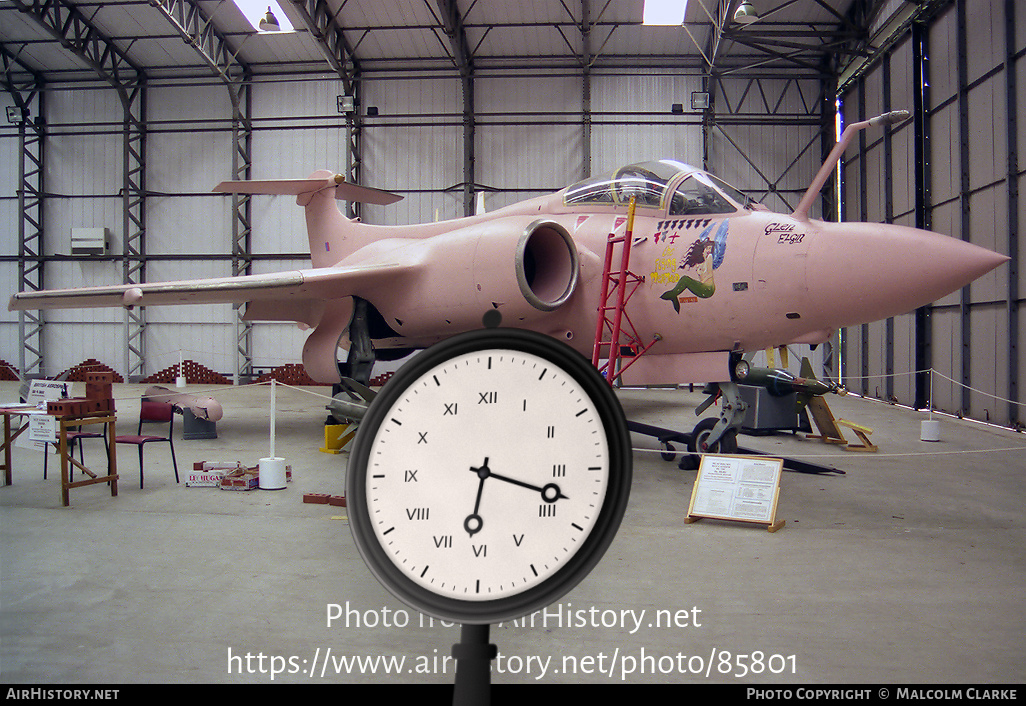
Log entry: 6h18
